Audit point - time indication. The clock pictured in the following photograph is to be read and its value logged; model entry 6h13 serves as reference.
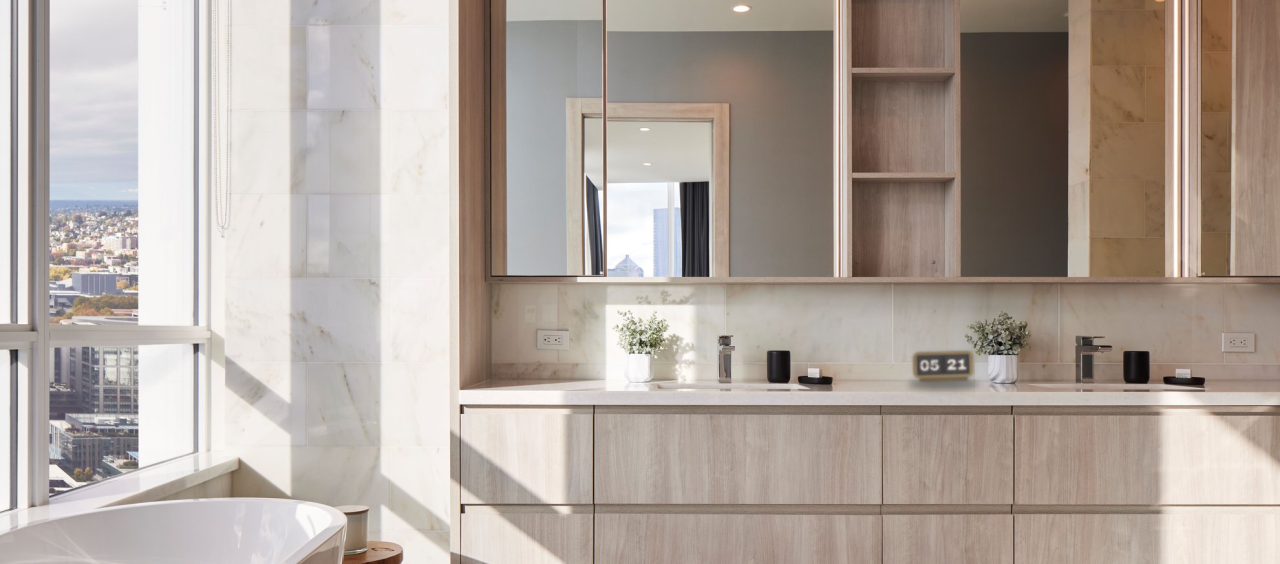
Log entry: 5h21
